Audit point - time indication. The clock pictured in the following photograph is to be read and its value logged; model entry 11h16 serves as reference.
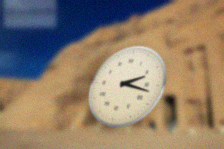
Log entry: 2h17
